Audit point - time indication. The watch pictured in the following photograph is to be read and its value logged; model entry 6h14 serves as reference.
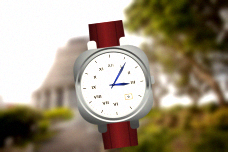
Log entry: 3h06
